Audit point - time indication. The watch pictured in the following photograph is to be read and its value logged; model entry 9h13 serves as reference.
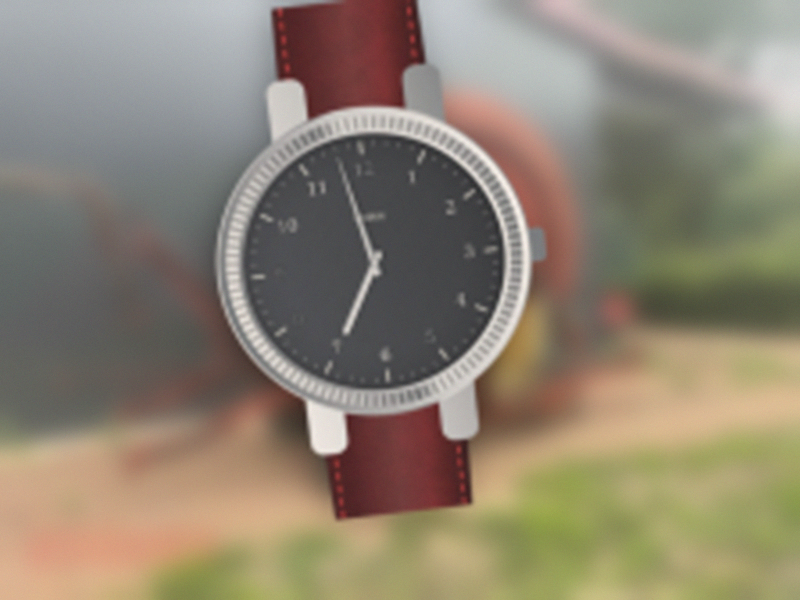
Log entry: 6h58
